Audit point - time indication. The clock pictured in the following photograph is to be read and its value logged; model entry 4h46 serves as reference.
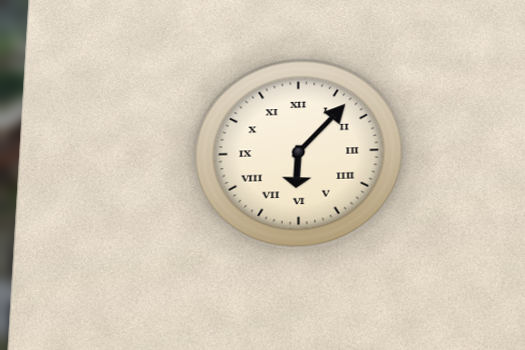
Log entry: 6h07
